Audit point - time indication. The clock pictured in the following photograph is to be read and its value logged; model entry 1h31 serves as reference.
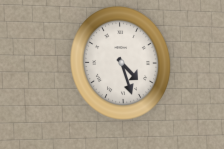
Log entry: 4h27
